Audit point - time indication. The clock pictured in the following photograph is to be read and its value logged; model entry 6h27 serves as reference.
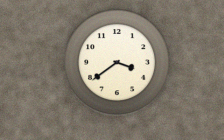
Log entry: 3h39
